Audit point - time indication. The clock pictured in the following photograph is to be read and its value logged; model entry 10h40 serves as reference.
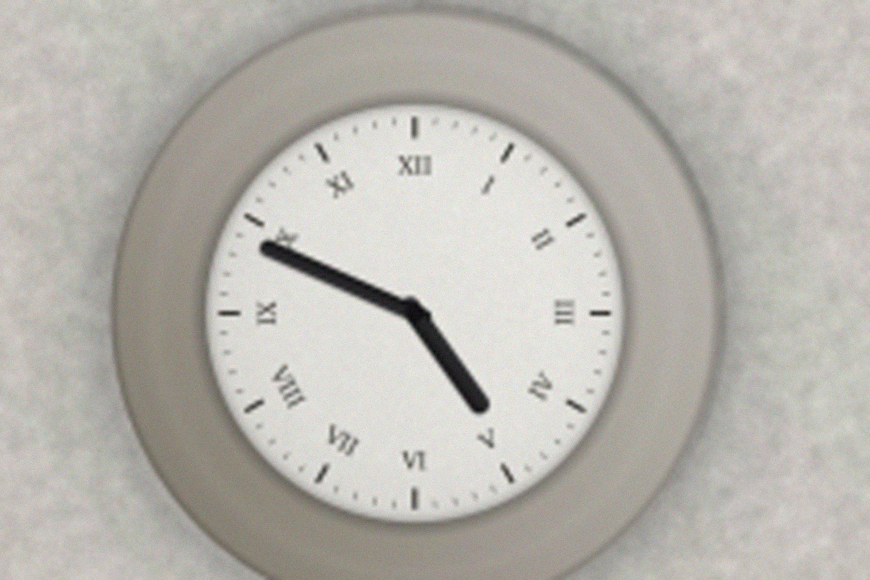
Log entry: 4h49
